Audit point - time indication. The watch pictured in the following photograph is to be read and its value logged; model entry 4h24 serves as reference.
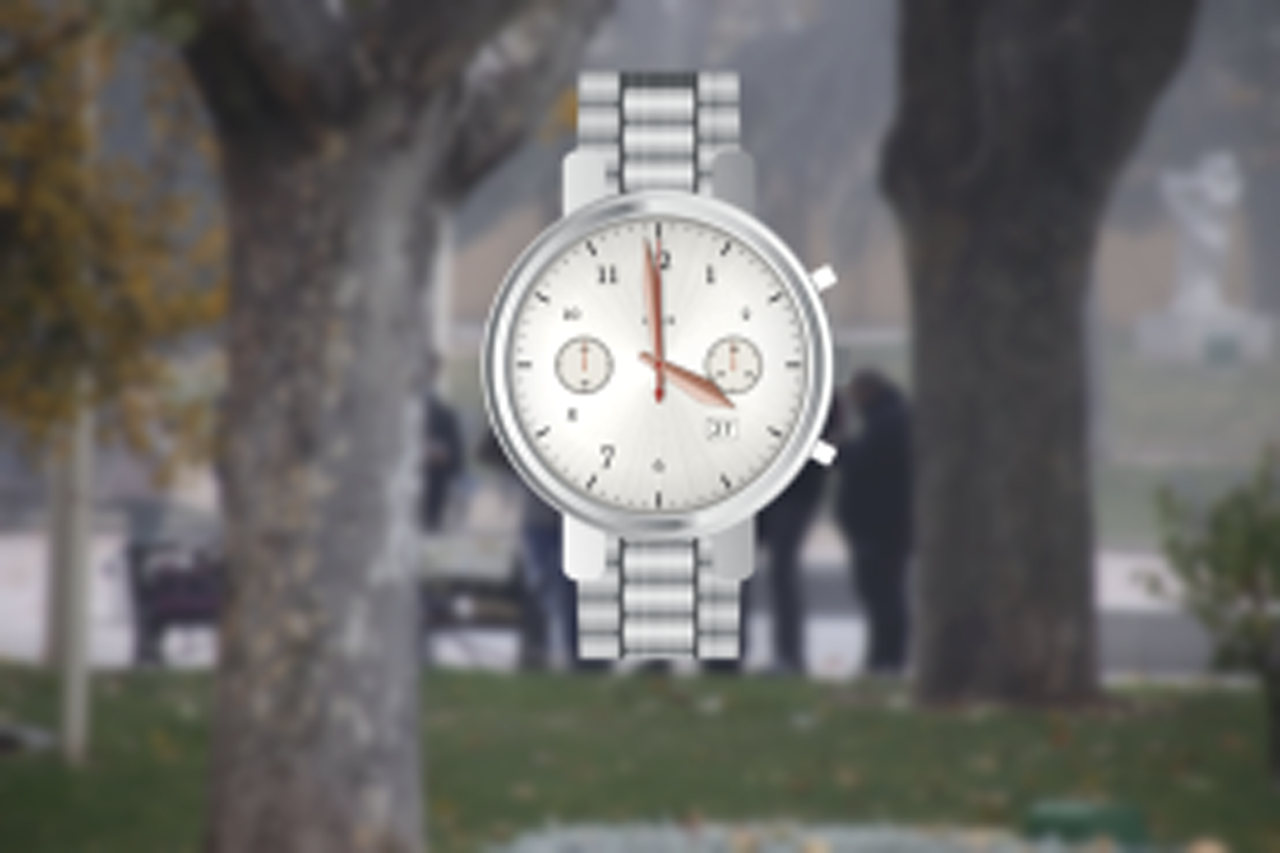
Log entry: 3h59
